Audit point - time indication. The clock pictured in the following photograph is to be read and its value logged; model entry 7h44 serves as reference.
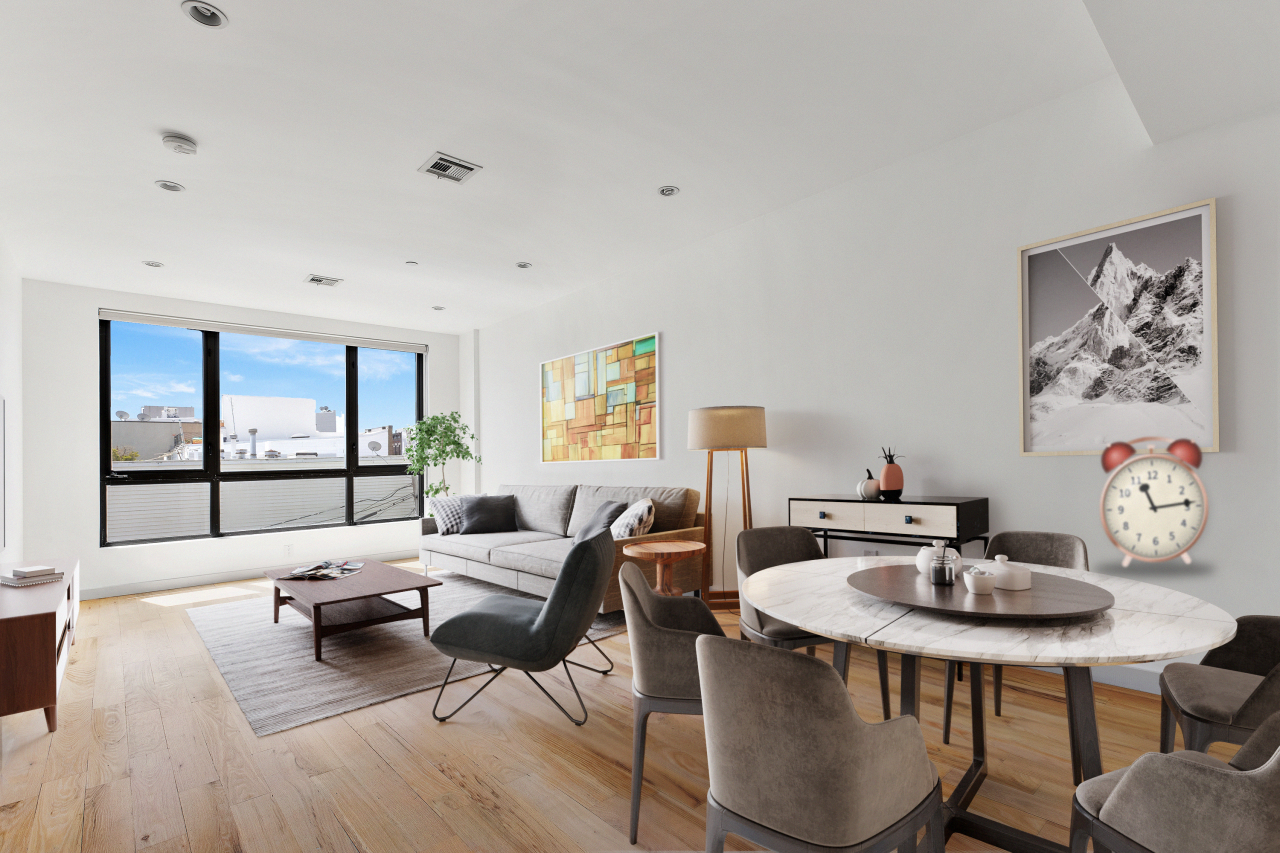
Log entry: 11h14
